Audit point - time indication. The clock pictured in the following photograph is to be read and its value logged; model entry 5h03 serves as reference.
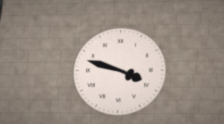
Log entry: 3h48
